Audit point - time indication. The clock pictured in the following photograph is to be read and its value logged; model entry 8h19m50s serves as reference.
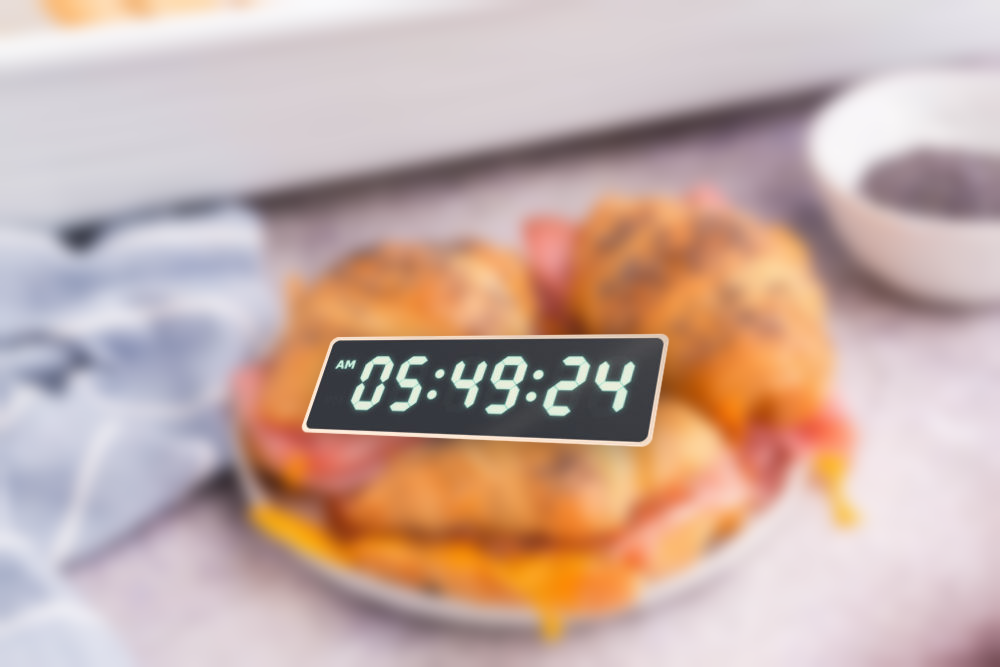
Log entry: 5h49m24s
